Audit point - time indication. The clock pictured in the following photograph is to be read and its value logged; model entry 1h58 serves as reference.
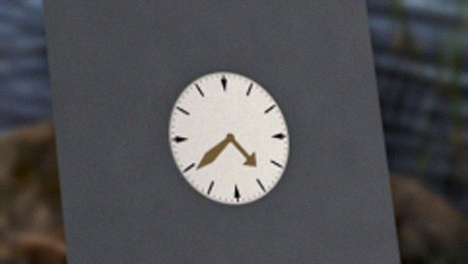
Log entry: 4h39
